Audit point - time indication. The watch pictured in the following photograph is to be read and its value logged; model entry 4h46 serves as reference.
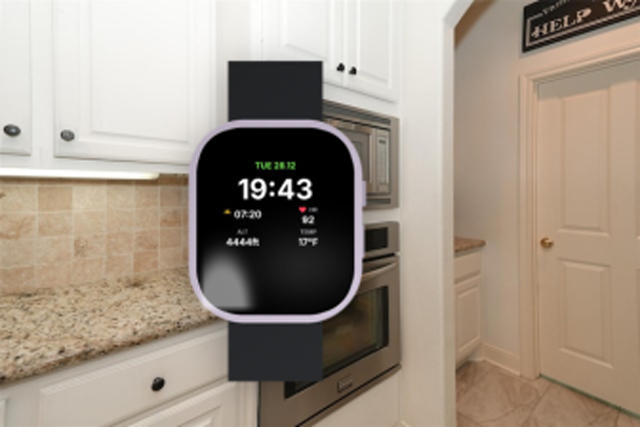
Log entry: 19h43
